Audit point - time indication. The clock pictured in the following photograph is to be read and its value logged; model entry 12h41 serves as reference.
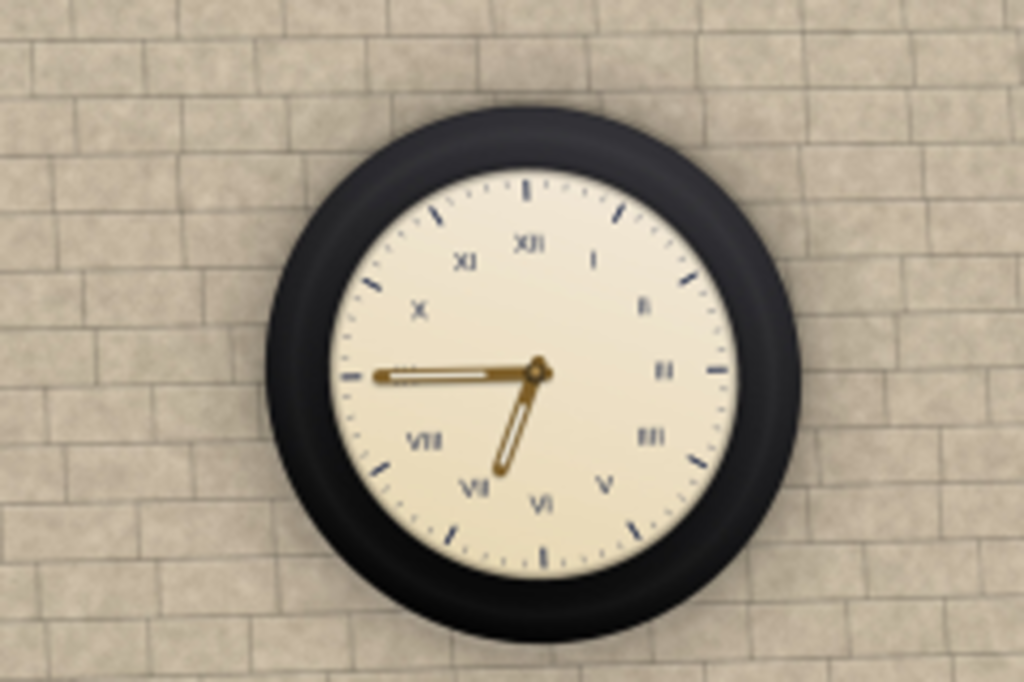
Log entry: 6h45
